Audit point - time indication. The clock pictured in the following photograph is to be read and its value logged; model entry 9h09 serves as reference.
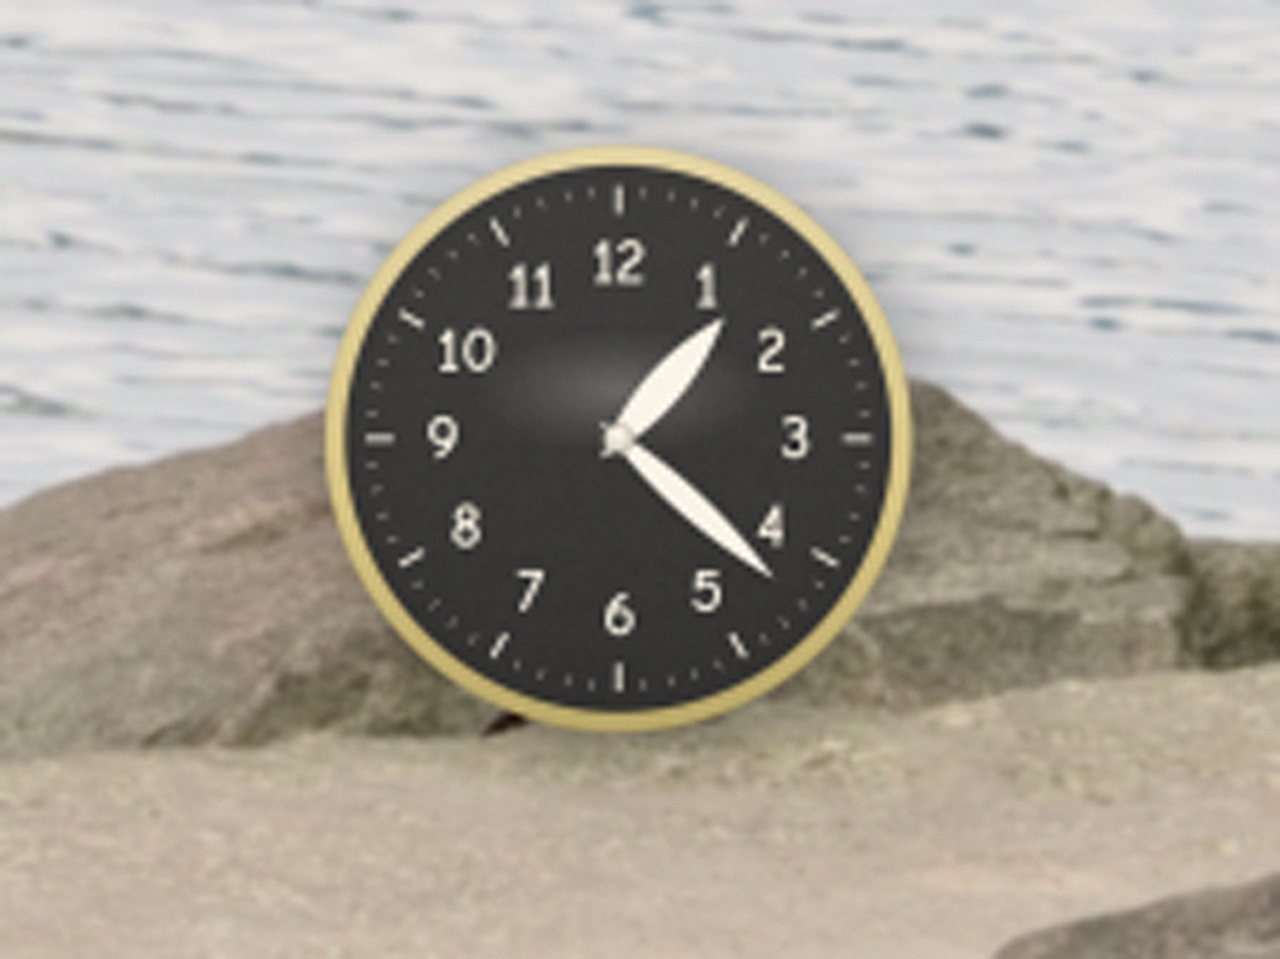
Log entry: 1h22
